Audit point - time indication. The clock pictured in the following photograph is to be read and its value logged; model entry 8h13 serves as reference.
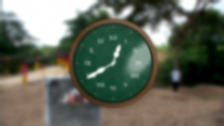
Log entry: 12h40
